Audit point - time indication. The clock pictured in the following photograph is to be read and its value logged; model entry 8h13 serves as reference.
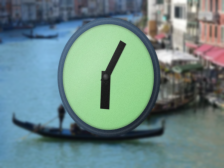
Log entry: 6h05
